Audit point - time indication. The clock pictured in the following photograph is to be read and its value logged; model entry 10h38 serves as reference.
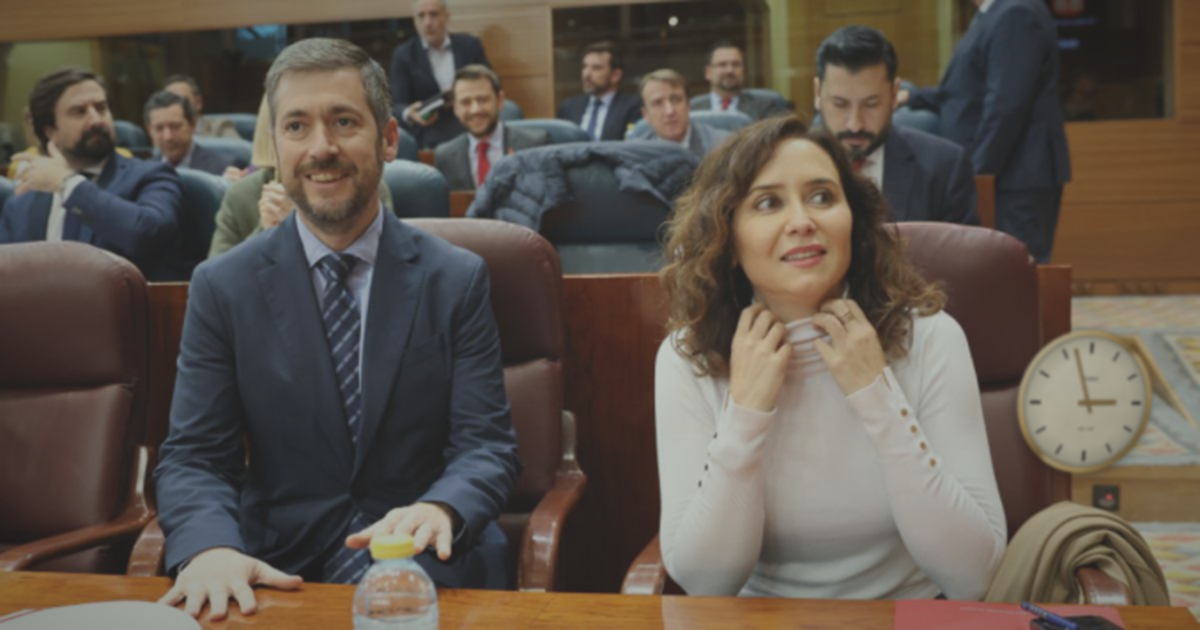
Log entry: 2h57
